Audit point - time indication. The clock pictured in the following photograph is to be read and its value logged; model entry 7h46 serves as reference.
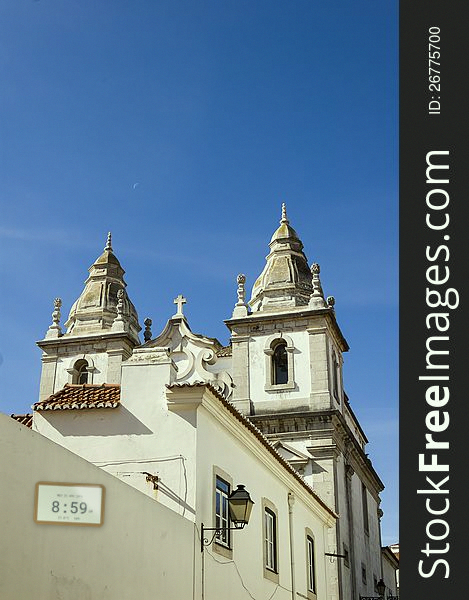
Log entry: 8h59
